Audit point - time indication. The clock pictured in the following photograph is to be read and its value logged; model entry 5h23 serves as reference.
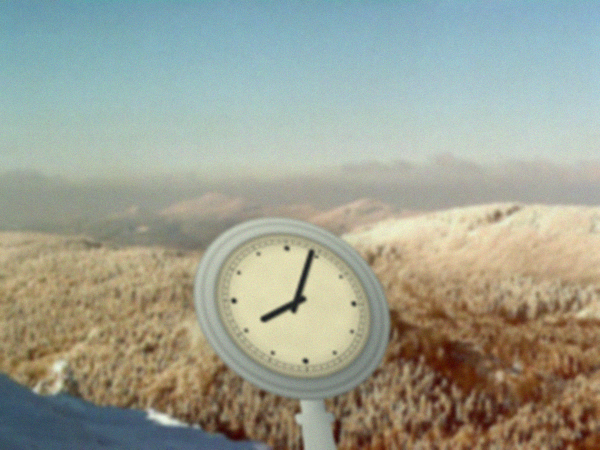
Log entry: 8h04
